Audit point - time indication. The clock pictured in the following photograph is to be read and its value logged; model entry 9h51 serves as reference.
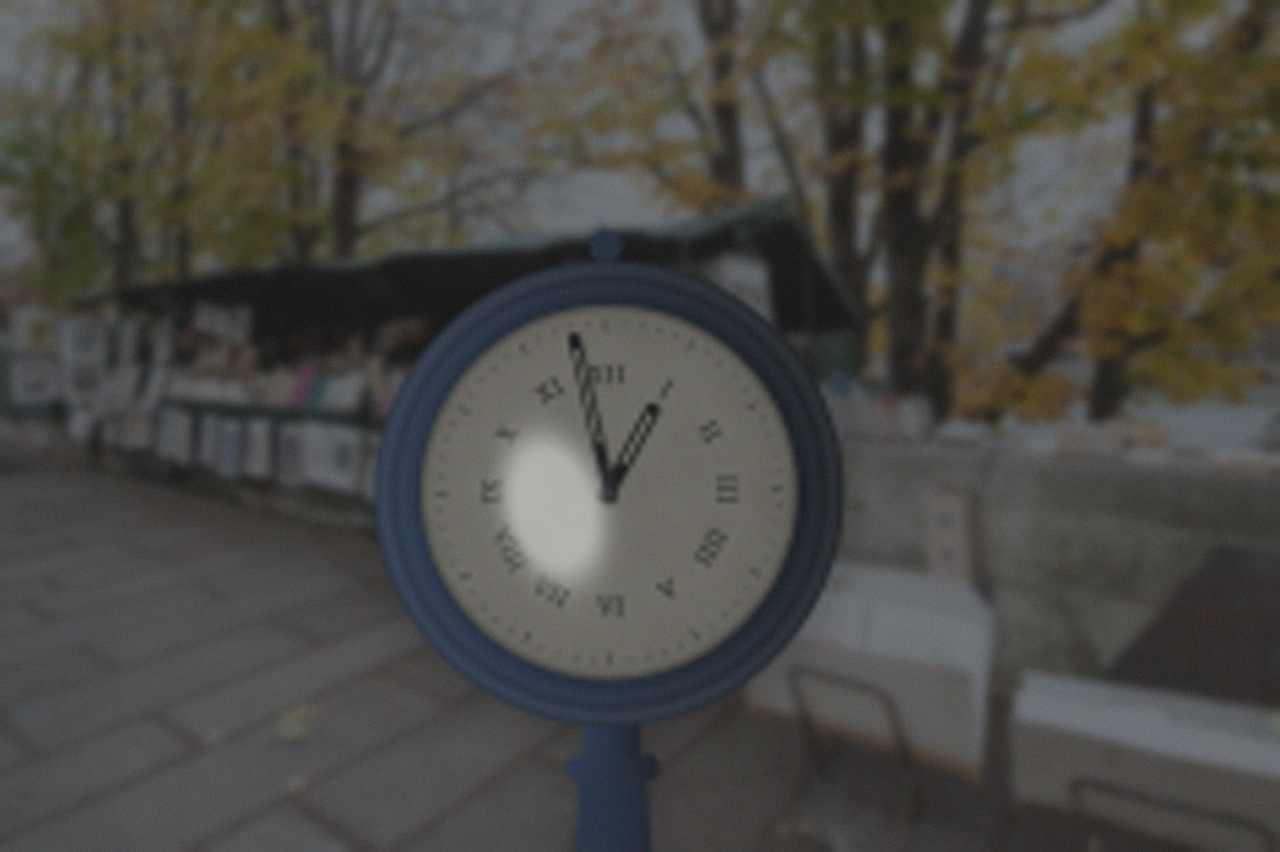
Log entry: 12h58
